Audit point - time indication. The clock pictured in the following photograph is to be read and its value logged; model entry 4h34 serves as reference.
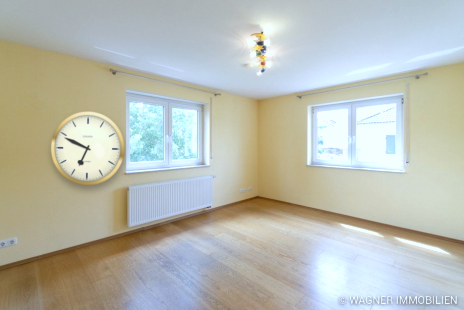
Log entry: 6h49
